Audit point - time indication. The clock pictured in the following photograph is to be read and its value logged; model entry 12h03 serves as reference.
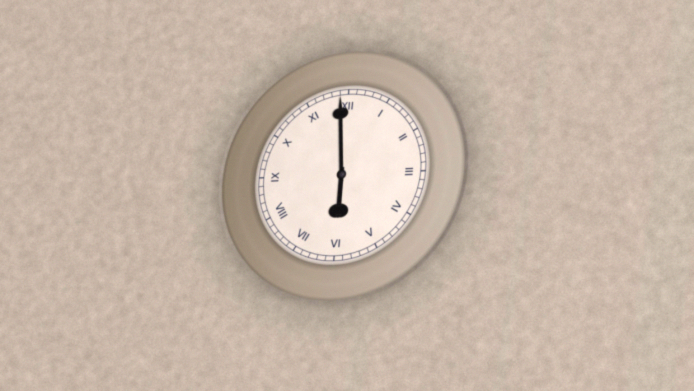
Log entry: 5h59
